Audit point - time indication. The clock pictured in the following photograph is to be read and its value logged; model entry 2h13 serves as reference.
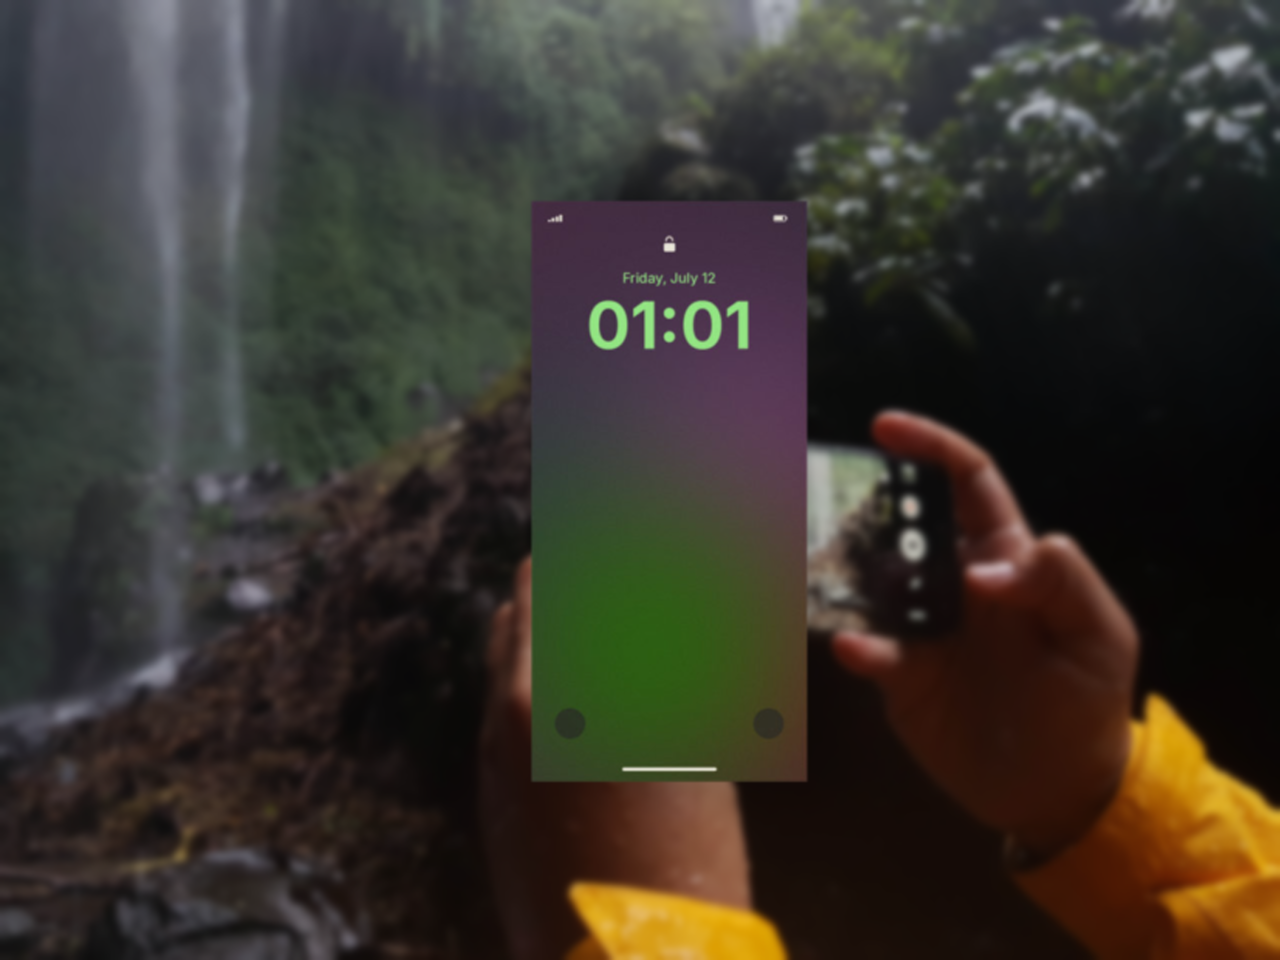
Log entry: 1h01
